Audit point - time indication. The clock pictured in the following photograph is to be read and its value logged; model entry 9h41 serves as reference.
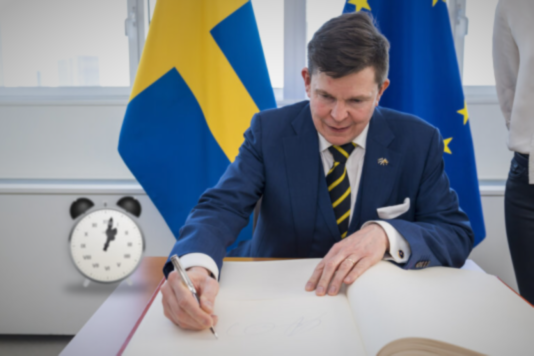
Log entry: 1h02
